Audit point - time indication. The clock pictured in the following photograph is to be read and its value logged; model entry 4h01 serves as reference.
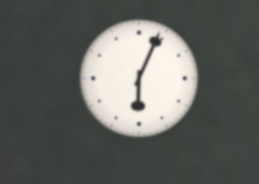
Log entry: 6h04
